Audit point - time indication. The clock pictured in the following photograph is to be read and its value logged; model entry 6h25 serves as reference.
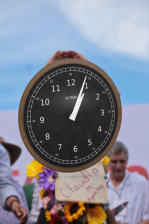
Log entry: 1h04
